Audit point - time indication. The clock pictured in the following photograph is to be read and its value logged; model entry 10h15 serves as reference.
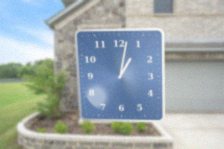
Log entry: 1h02
